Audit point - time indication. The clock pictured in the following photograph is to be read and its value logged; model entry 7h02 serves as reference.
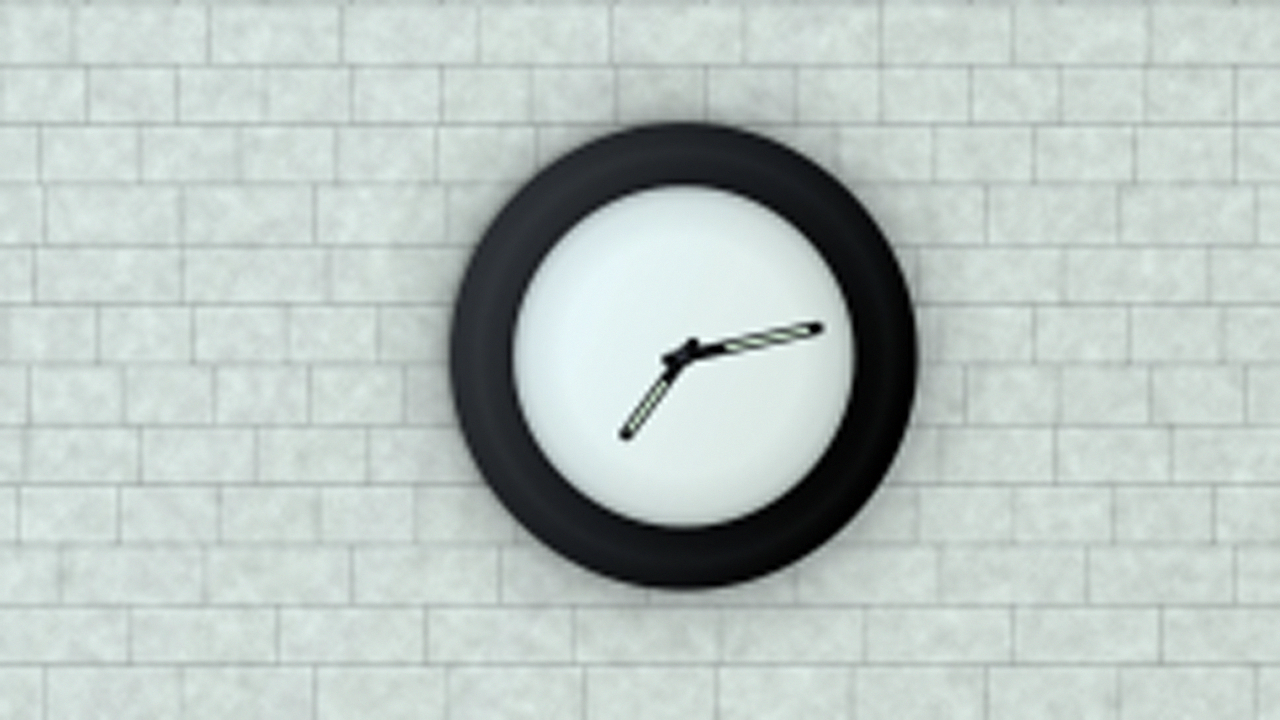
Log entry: 7h13
